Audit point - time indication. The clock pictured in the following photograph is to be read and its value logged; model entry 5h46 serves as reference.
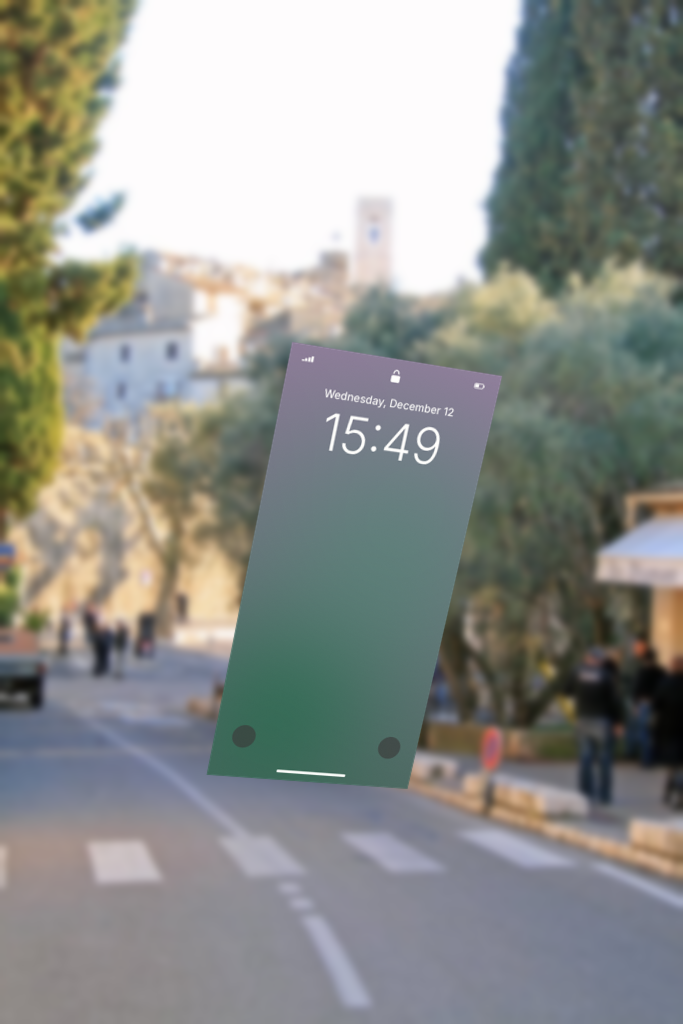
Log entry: 15h49
